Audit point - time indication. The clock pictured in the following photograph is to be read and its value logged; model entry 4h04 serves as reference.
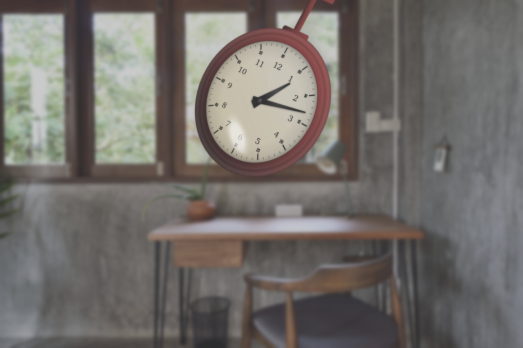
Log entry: 1h13
